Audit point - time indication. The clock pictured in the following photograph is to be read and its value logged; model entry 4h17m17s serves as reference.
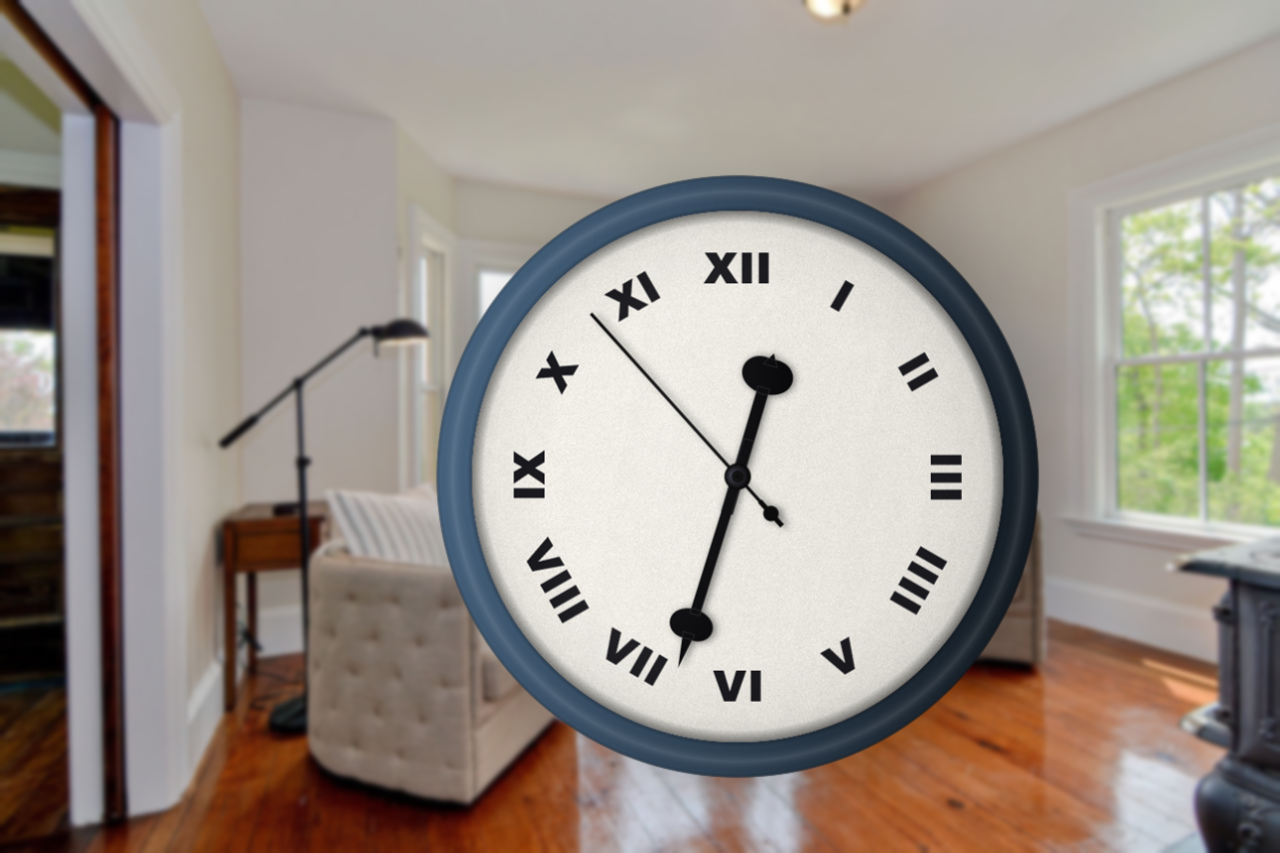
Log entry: 12h32m53s
